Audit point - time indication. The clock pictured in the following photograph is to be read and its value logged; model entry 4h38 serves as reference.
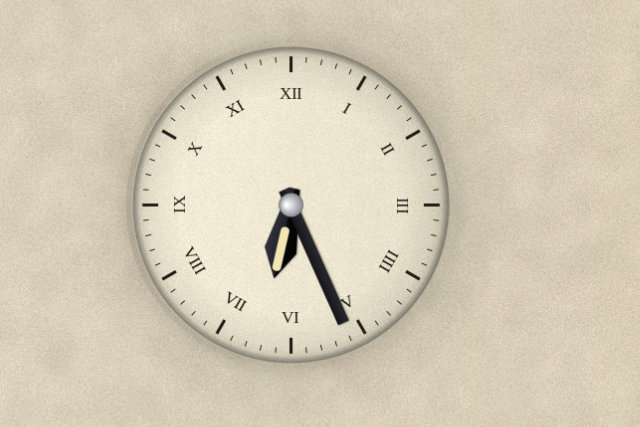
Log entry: 6h26
